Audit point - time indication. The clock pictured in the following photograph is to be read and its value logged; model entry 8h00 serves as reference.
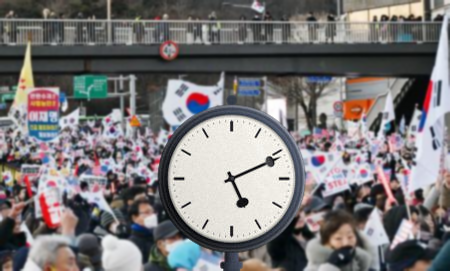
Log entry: 5h11
